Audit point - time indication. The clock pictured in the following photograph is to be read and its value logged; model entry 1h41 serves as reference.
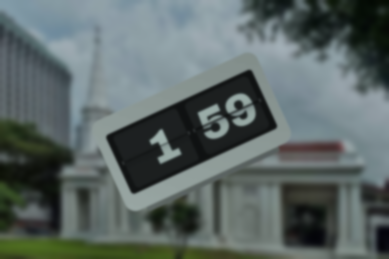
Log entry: 1h59
